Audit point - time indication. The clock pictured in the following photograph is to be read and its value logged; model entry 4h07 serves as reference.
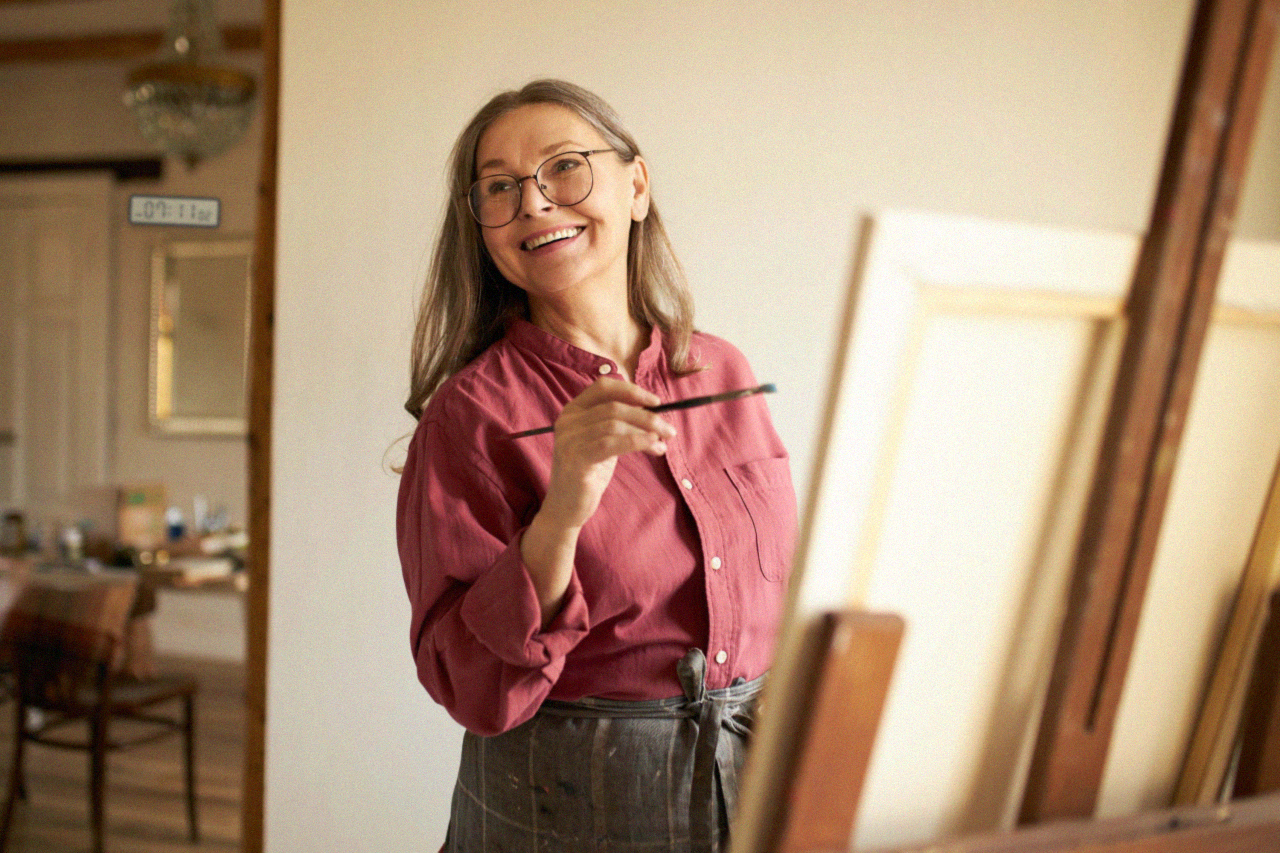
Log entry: 7h11
